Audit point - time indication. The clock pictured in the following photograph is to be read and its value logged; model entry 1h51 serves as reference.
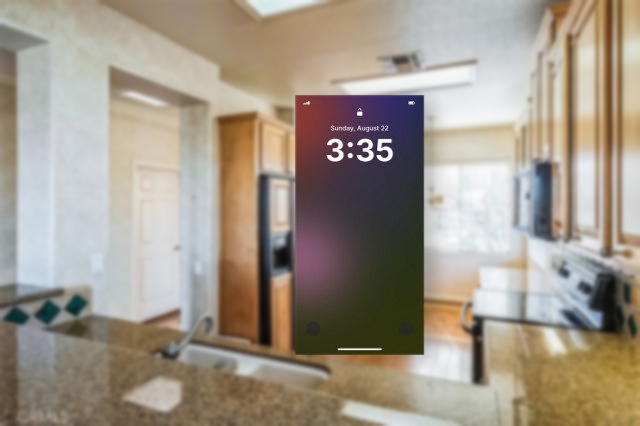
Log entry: 3h35
